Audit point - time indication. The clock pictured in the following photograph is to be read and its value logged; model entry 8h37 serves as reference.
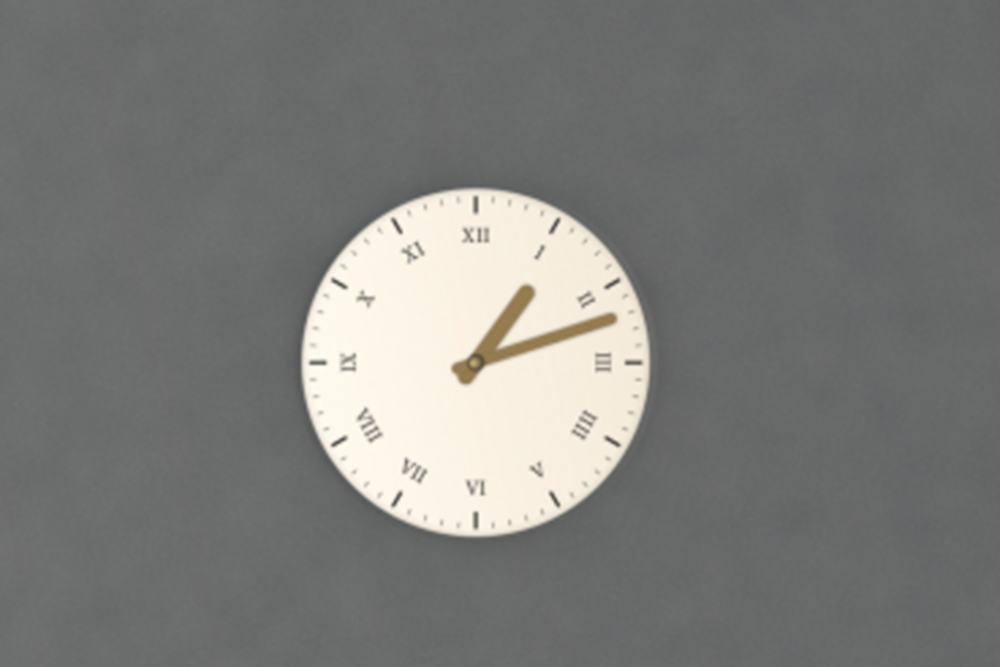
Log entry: 1h12
